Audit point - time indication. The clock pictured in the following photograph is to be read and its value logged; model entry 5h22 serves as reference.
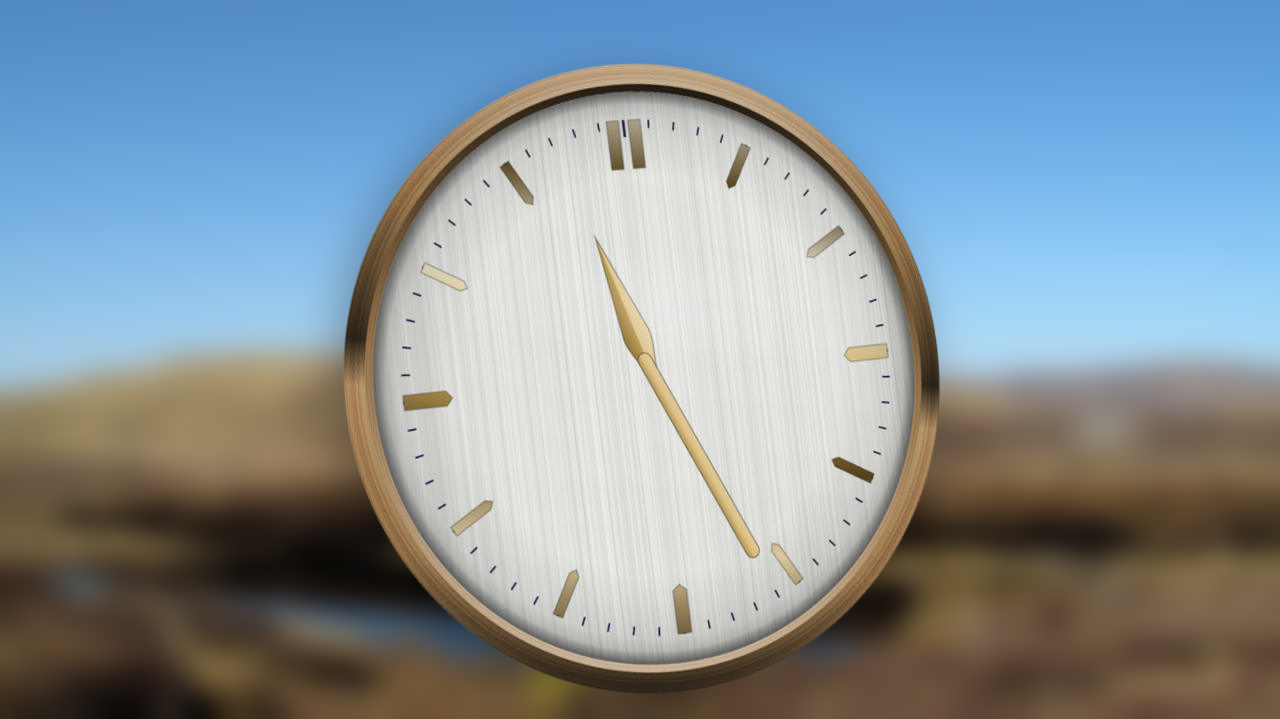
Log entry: 11h26
